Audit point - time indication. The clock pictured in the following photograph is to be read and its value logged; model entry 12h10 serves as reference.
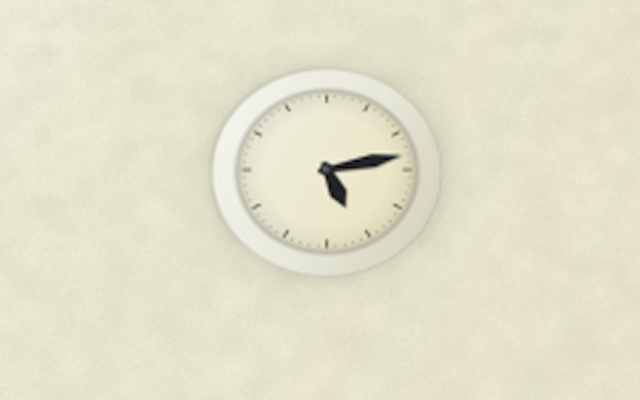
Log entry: 5h13
